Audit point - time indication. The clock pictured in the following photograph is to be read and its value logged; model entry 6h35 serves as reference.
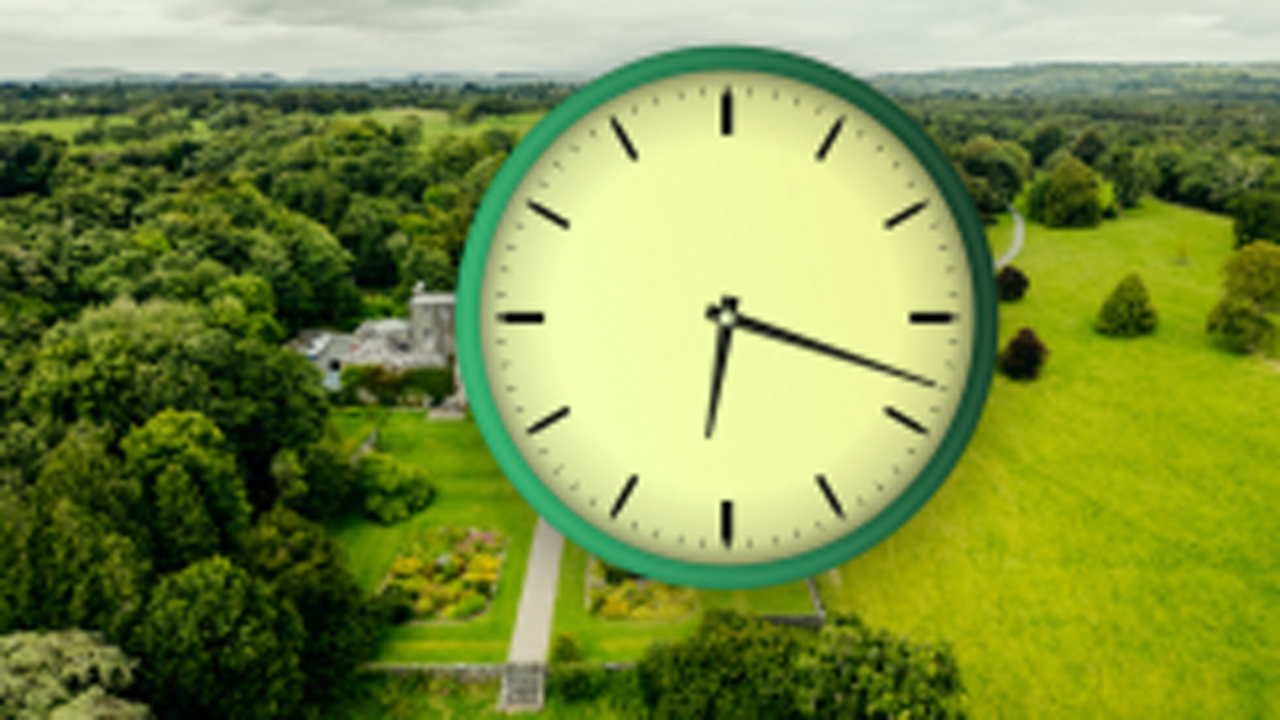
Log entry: 6h18
